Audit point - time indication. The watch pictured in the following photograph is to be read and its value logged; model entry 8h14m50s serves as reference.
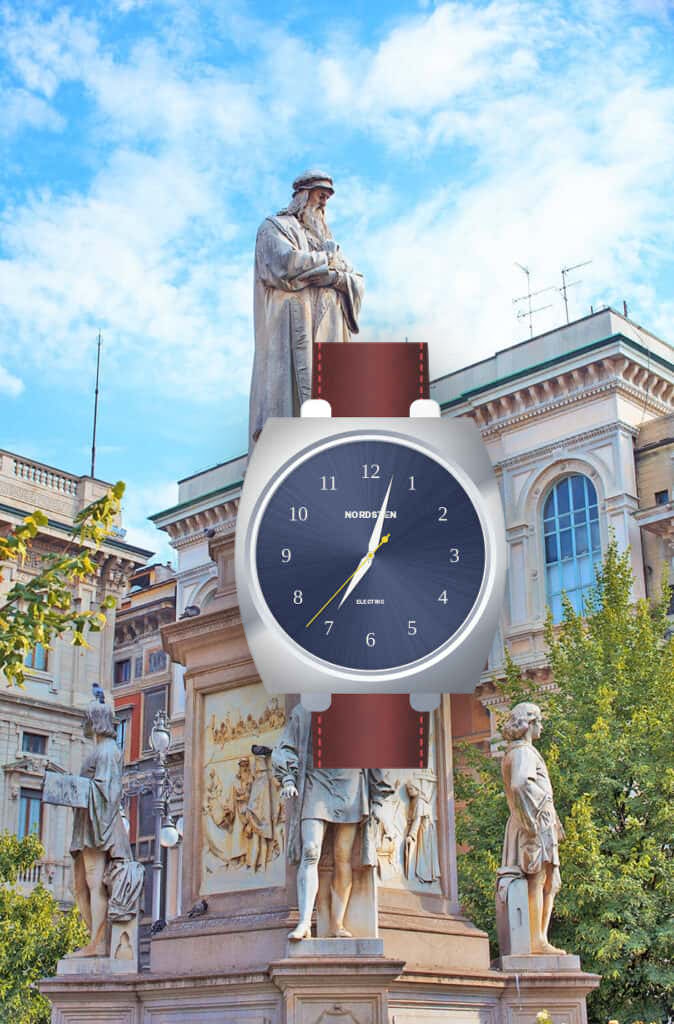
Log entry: 7h02m37s
